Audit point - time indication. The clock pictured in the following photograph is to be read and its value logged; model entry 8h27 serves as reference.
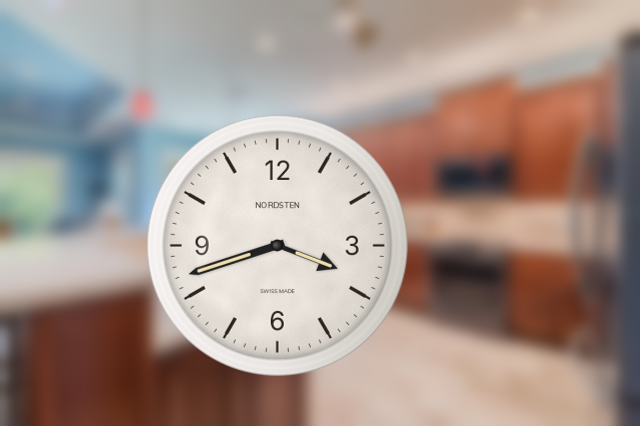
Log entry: 3h42
